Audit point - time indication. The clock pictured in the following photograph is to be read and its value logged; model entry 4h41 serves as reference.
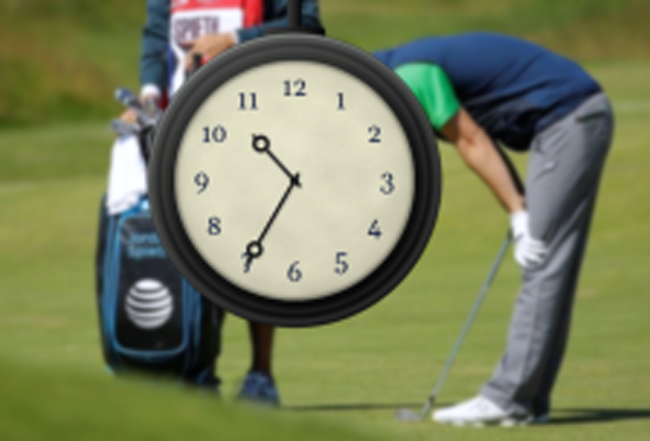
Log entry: 10h35
